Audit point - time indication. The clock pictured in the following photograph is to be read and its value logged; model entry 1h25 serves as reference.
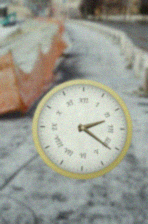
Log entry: 2h21
